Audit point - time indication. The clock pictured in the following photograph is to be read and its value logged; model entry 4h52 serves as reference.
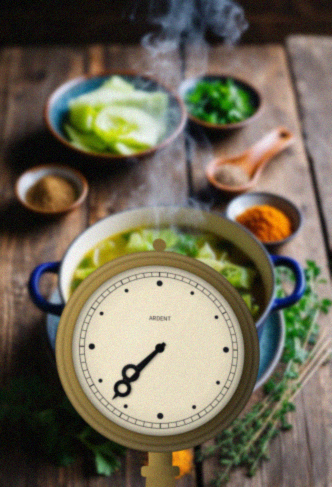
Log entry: 7h37
